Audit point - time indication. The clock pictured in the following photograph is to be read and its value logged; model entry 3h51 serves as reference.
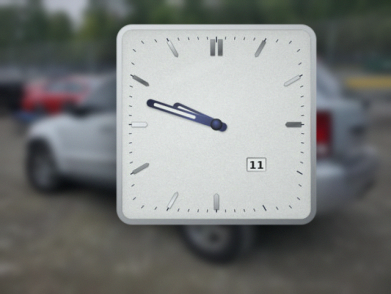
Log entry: 9h48
